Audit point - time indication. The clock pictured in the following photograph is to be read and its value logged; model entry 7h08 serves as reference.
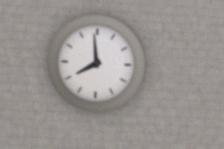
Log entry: 7h59
